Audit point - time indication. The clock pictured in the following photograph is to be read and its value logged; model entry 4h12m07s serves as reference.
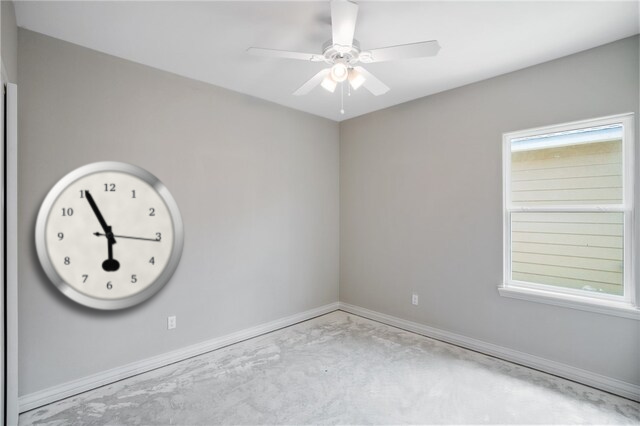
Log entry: 5h55m16s
